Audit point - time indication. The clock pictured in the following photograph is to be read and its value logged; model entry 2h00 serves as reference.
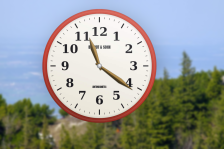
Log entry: 11h21
